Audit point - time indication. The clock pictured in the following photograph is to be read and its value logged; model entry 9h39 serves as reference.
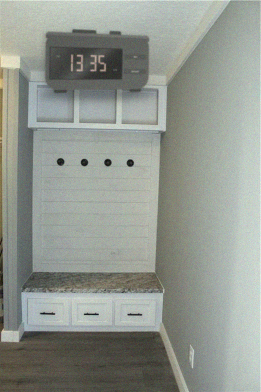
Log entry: 13h35
